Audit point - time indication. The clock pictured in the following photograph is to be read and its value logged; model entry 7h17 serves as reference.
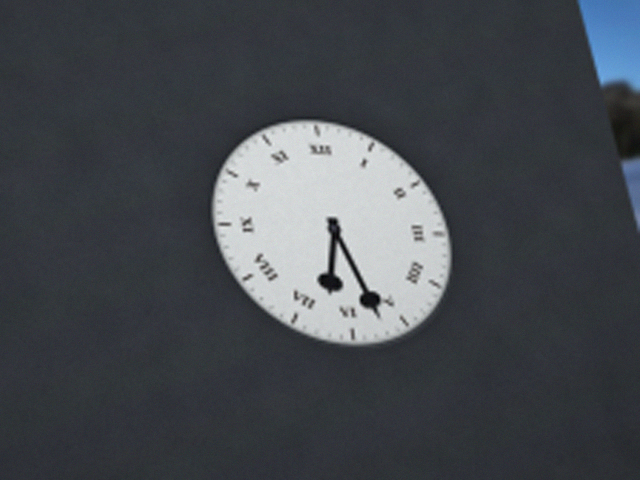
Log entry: 6h27
